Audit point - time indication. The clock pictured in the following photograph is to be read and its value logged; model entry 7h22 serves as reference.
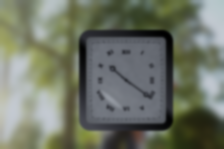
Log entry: 10h21
